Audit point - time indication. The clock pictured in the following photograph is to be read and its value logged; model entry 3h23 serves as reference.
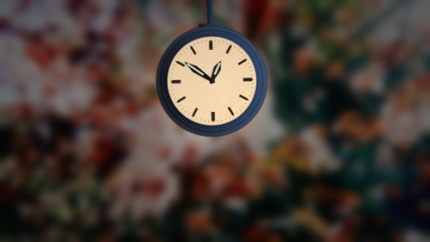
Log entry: 12h51
